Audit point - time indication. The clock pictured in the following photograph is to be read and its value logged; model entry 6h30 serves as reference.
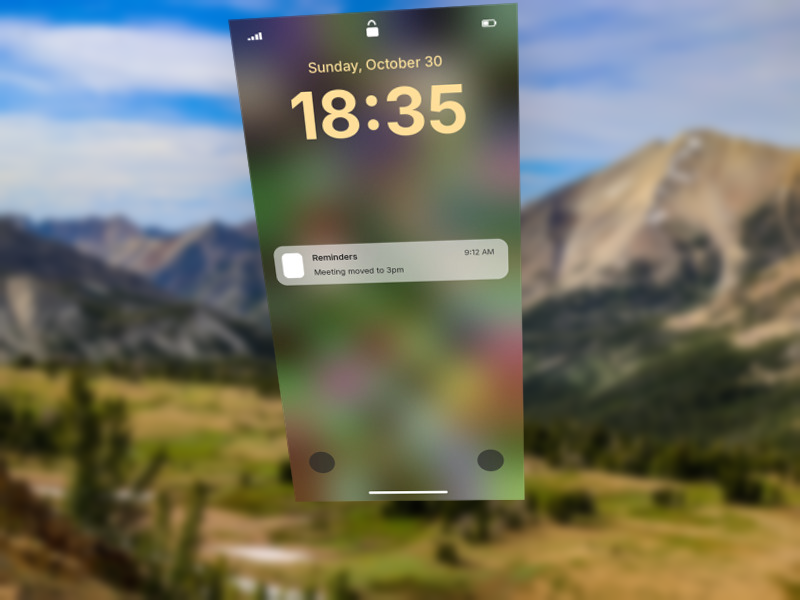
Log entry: 18h35
